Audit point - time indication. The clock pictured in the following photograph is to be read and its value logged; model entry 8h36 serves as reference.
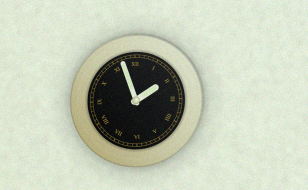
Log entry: 1h57
